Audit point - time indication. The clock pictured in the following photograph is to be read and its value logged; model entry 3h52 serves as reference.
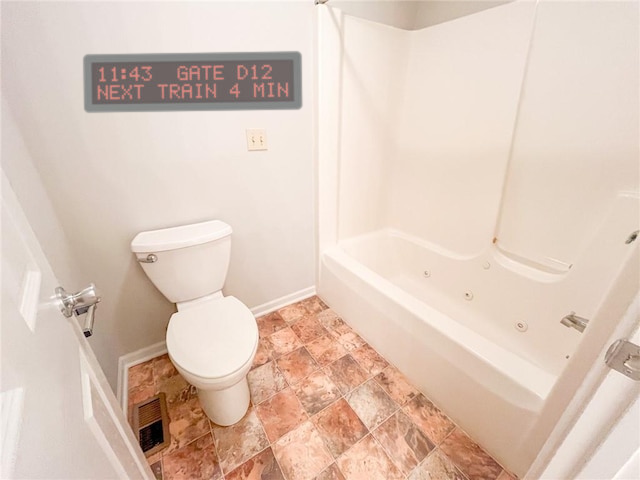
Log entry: 11h43
